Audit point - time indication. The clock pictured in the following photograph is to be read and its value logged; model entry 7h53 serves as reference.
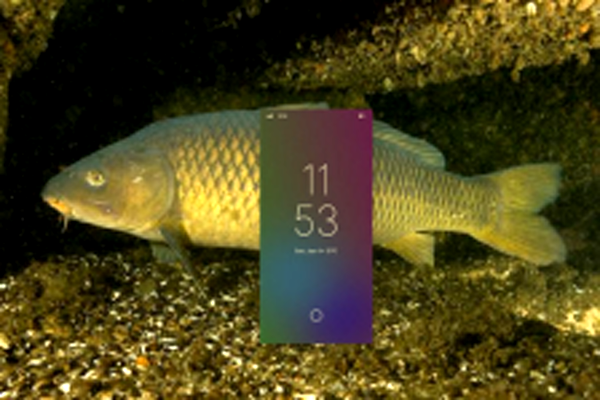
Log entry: 11h53
